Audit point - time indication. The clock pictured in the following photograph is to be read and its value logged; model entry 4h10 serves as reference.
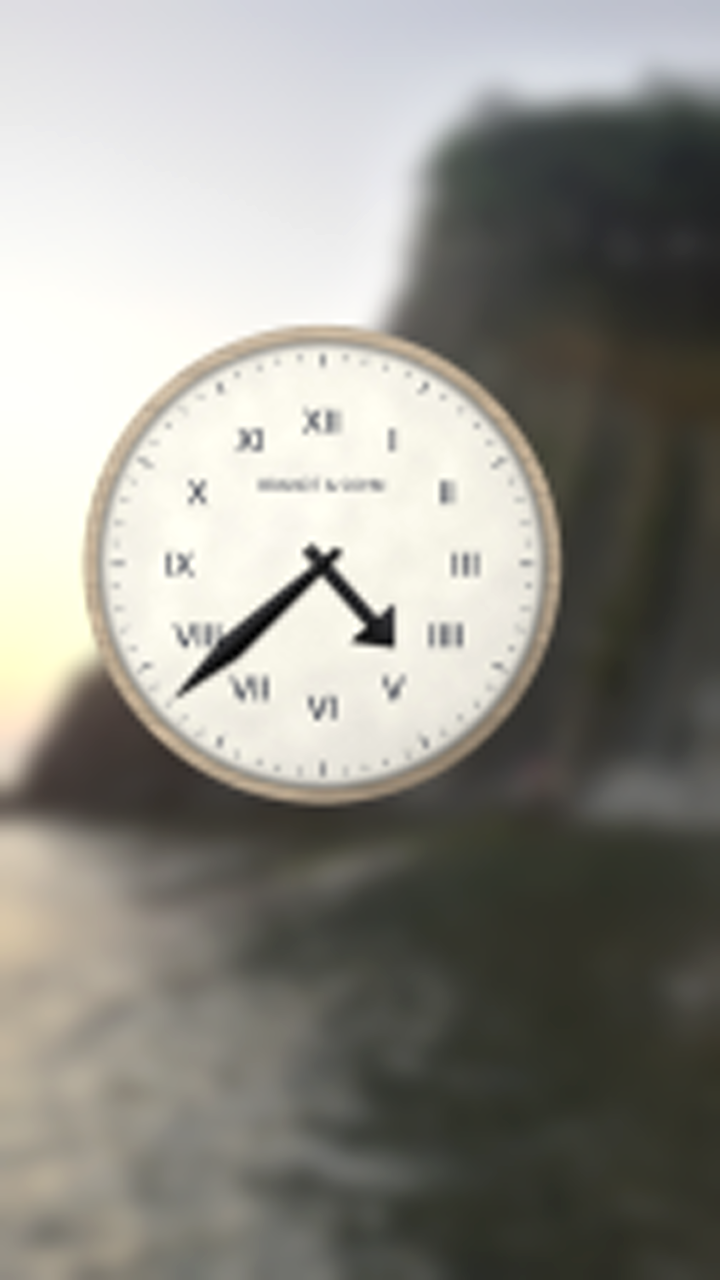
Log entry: 4h38
